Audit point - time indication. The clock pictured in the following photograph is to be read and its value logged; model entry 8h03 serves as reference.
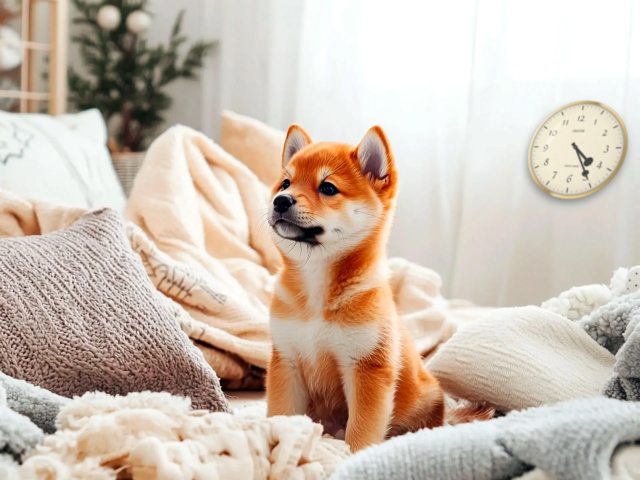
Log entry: 4h25
